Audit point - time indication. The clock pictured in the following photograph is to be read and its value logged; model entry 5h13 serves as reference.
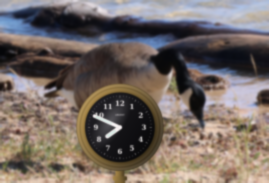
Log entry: 7h49
